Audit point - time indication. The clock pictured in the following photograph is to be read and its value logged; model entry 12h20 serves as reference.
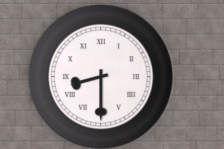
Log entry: 8h30
